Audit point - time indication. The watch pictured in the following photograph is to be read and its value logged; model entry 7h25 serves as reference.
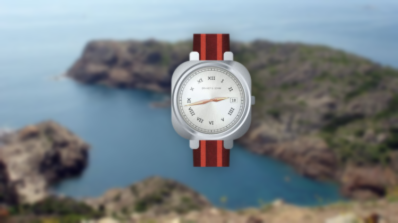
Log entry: 2h43
